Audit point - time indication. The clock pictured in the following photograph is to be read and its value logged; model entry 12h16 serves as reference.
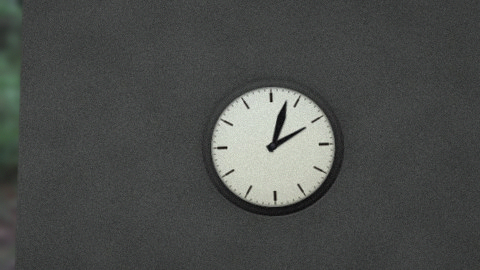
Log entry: 2h03
